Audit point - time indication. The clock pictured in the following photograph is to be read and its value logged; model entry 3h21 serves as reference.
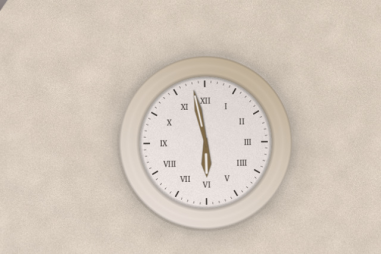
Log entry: 5h58
